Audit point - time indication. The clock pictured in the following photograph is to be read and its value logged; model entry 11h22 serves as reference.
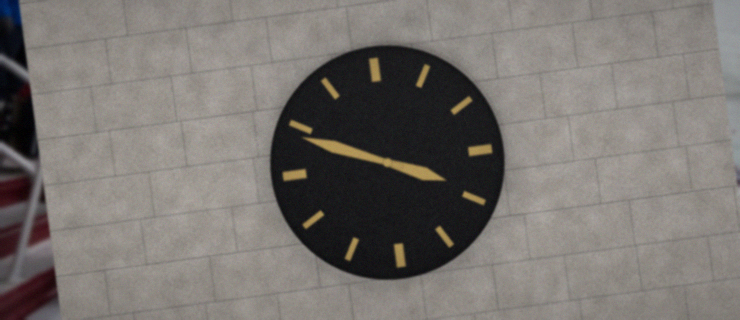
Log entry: 3h49
